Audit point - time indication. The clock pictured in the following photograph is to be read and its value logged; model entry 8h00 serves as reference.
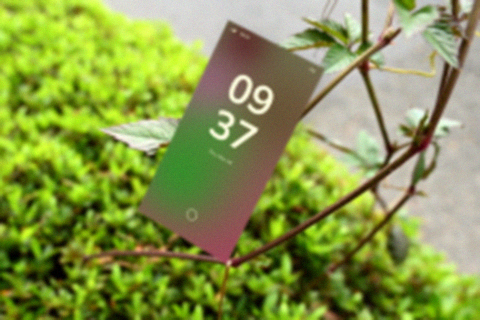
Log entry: 9h37
